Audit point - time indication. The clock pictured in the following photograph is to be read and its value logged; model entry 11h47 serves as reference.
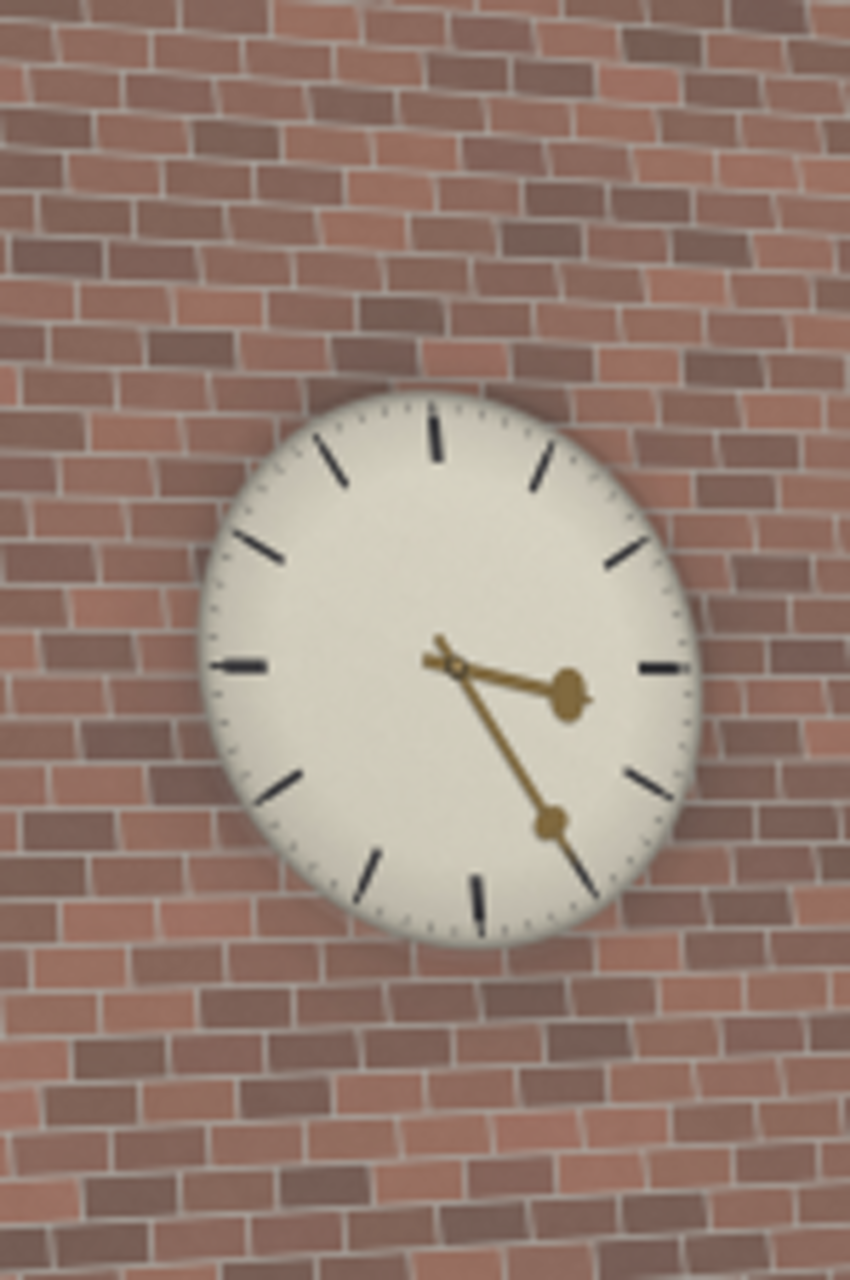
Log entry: 3h25
